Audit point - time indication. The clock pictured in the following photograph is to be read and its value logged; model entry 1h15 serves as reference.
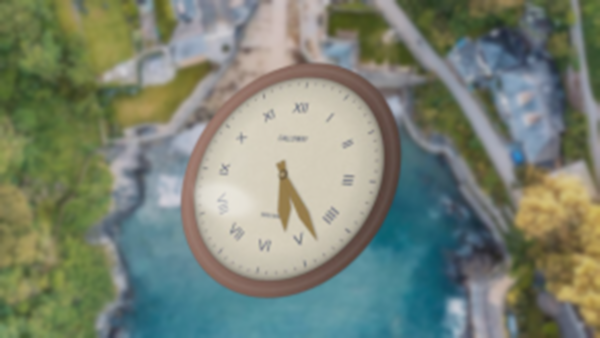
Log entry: 5h23
